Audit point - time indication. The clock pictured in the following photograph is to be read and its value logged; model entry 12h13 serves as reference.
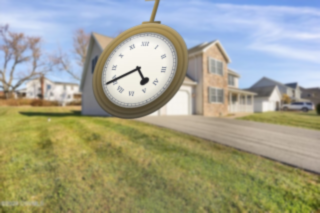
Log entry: 4h40
